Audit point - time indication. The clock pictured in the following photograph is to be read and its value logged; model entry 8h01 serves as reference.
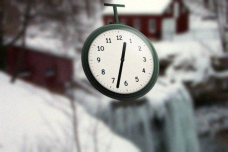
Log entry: 12h33
